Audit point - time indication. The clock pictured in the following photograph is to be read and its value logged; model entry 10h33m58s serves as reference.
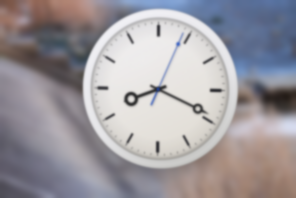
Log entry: 8h19m04s
